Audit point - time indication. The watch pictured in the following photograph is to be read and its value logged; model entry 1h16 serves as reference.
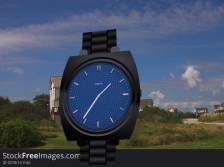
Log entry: 1h36
